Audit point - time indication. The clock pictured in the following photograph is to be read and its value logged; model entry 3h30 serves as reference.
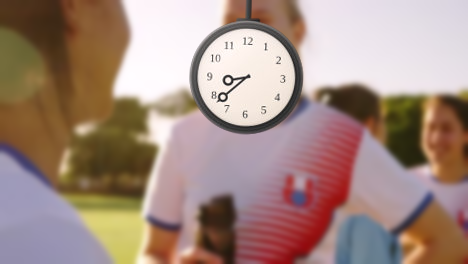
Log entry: 8h38
